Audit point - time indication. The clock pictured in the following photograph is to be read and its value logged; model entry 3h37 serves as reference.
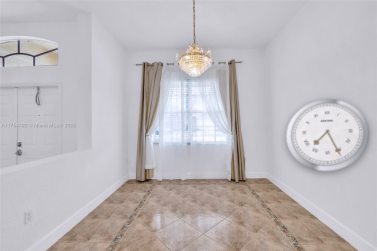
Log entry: 7h26
